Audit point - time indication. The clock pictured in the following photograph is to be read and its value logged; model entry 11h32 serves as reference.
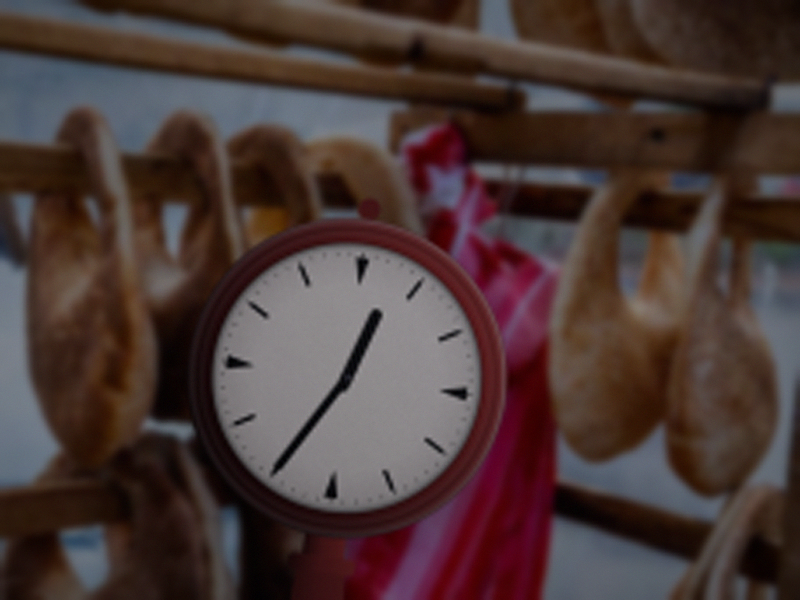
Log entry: 12h35
